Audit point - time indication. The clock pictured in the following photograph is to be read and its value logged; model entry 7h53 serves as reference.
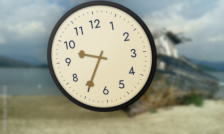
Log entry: 9h35
